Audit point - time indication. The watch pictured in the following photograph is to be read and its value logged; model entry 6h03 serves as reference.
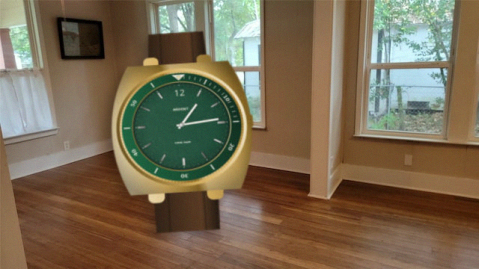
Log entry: 1h14
